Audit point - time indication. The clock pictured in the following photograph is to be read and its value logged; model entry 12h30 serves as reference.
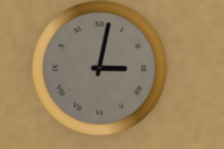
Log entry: 3h02
